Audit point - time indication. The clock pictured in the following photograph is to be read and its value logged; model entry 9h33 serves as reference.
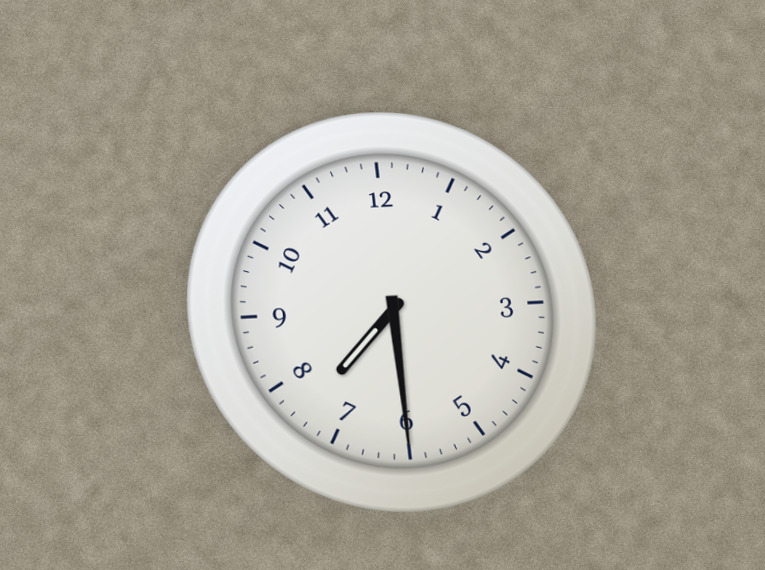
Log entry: 7h30
